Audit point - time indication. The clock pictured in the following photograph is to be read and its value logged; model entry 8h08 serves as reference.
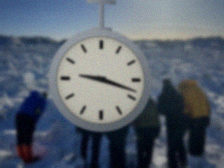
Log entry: 9h18
